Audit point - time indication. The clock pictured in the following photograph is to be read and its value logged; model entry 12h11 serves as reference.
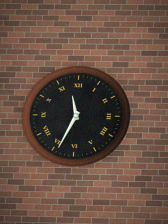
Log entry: 11h34
